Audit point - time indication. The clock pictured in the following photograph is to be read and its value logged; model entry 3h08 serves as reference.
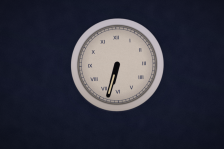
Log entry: 6h33
